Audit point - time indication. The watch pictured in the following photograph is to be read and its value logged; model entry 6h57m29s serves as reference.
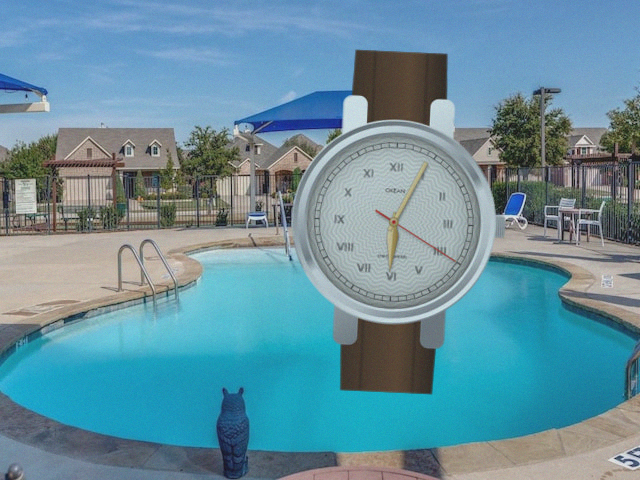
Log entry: 6h04m20s
